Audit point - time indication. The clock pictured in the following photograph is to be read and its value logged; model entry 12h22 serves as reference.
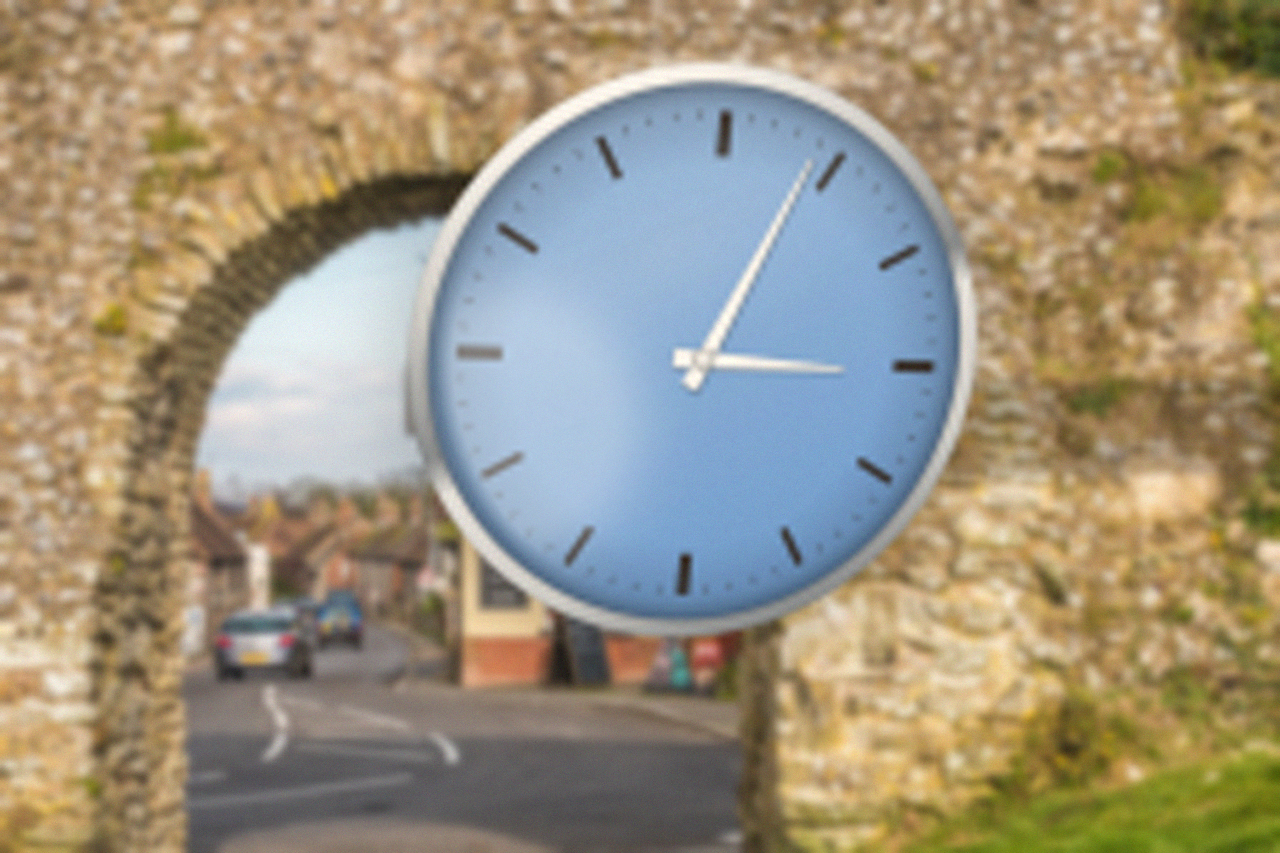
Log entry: 3h04
